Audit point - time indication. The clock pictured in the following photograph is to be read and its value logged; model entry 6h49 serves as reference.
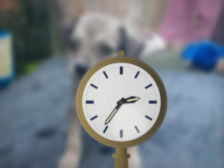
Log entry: 2h36
